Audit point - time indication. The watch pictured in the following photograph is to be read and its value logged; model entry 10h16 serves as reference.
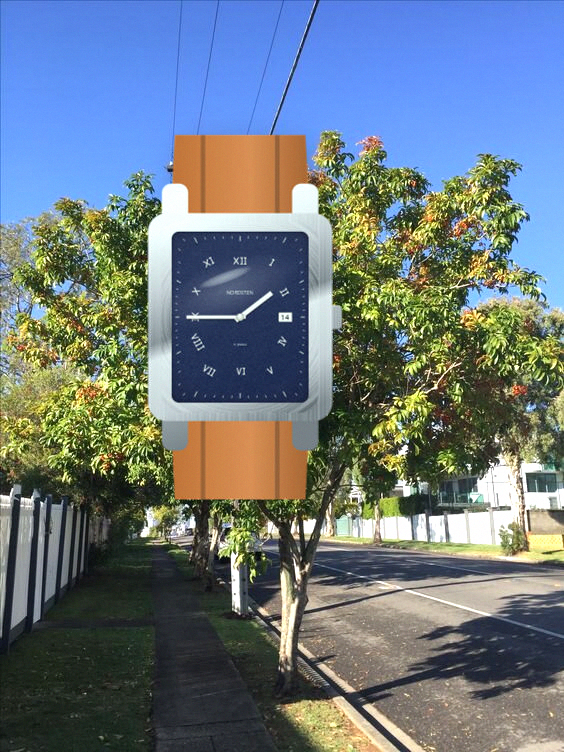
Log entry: 1h45
